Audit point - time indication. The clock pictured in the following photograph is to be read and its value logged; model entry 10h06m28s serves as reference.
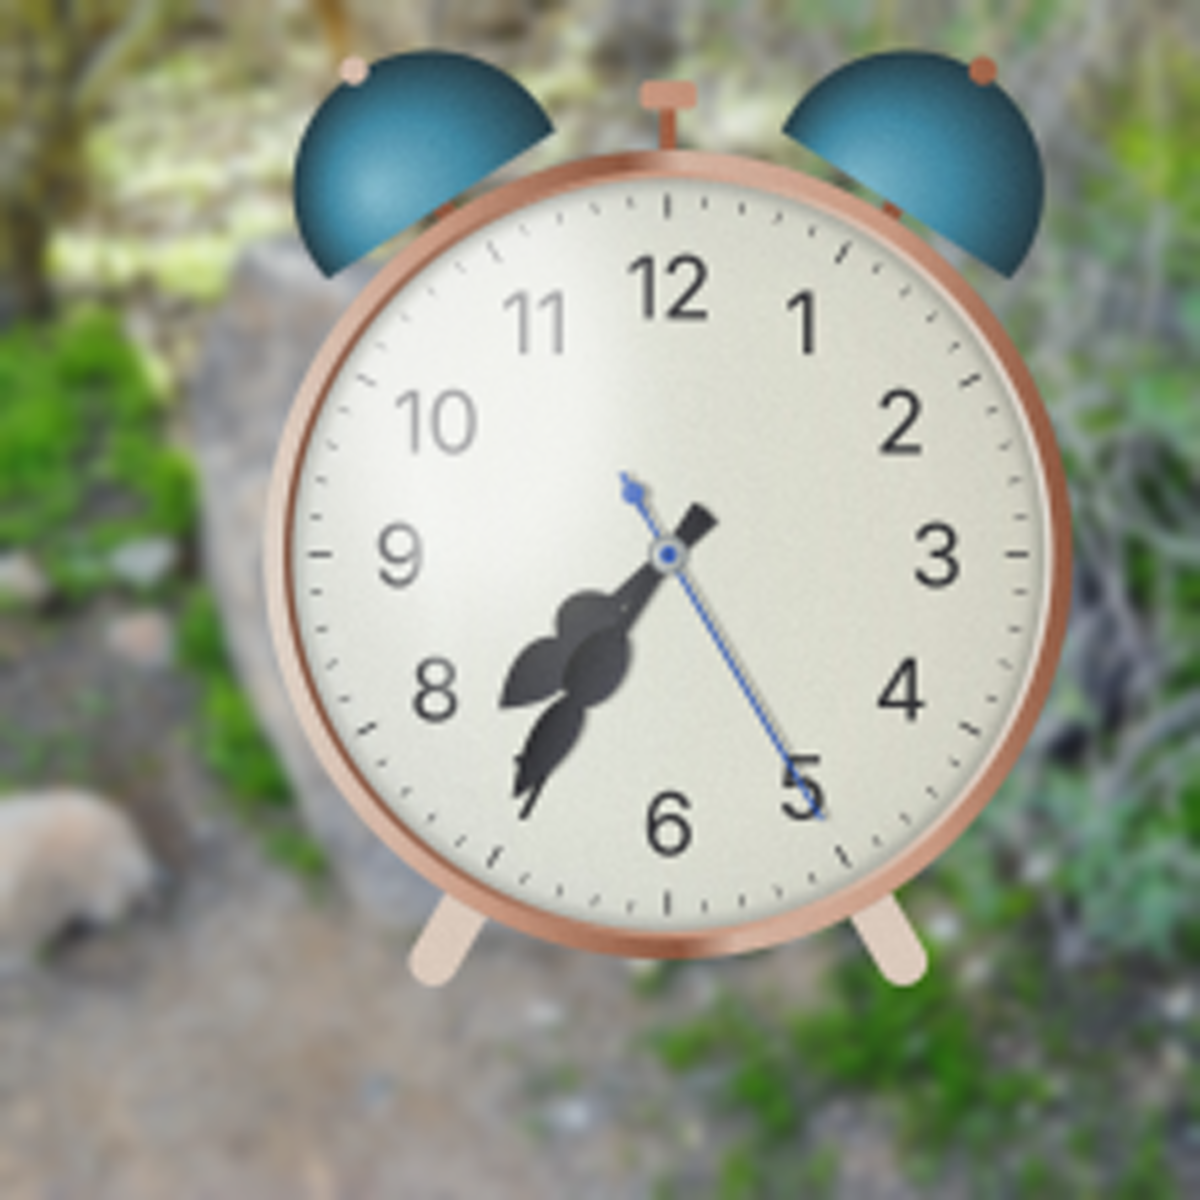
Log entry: 7h35m25s
